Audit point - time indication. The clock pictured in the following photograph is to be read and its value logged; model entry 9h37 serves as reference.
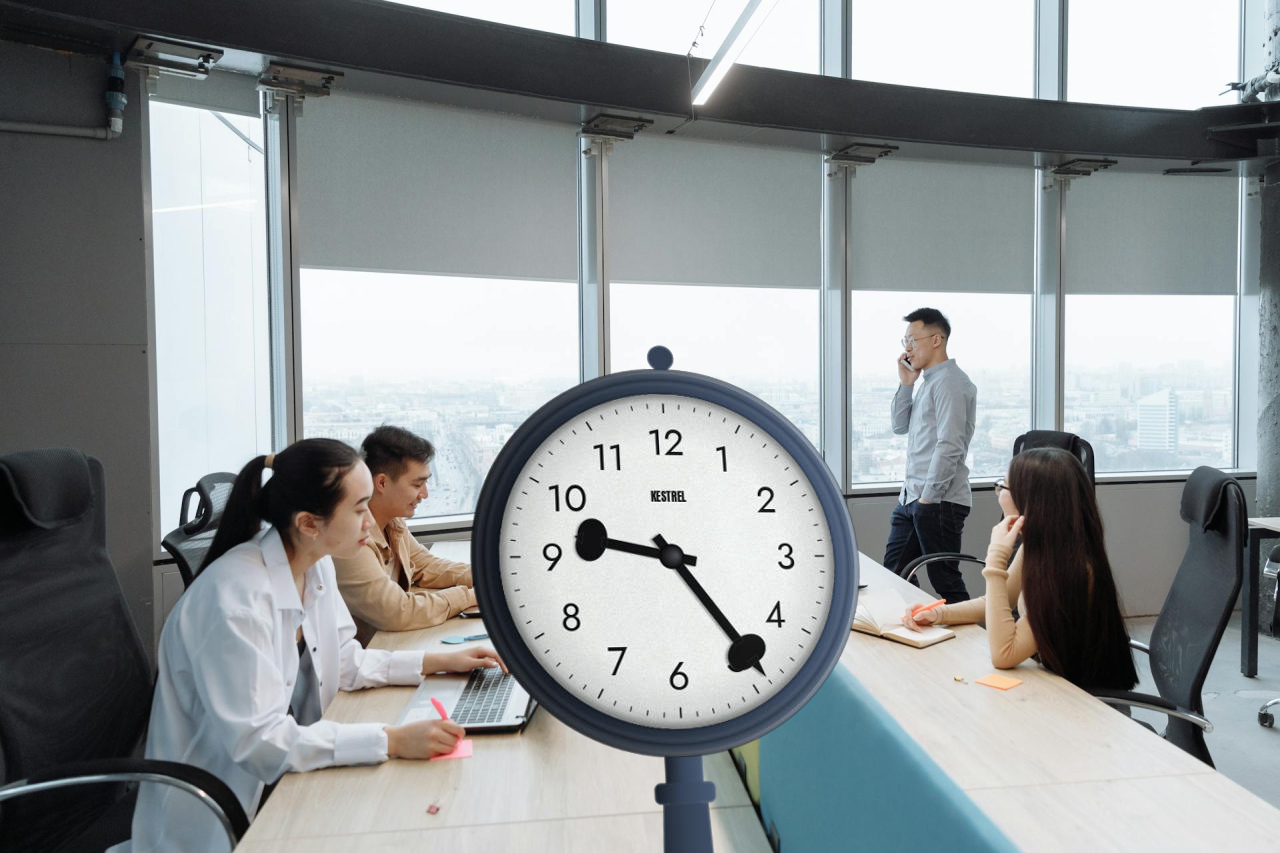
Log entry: 9h24
